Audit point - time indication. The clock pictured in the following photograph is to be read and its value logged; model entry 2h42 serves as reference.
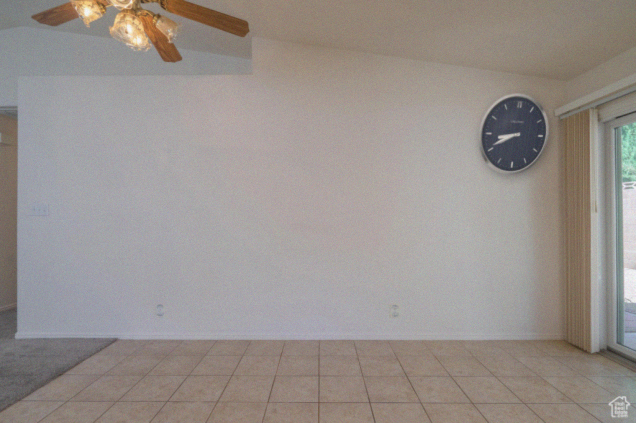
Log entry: 8h41
